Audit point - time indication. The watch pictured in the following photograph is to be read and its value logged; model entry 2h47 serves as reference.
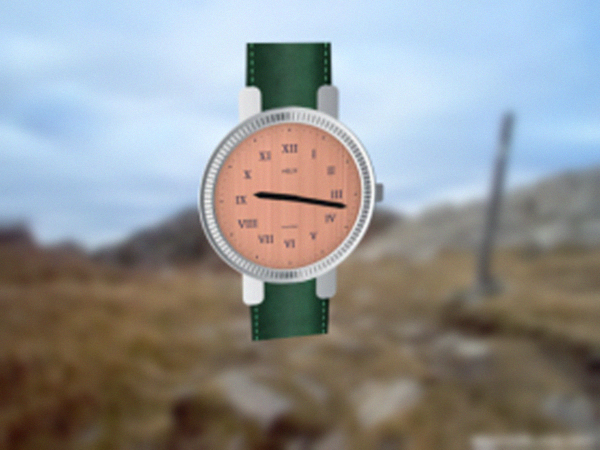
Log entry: 9h17
